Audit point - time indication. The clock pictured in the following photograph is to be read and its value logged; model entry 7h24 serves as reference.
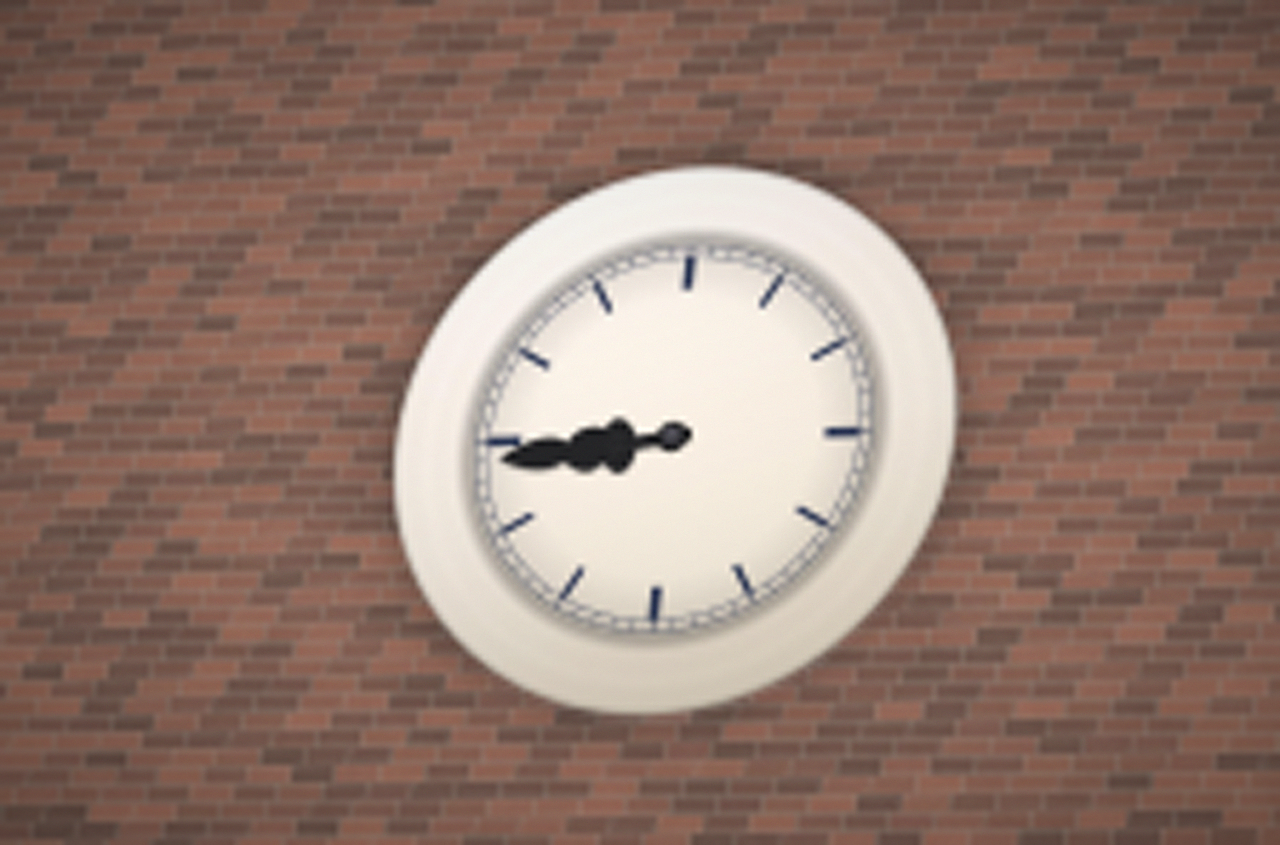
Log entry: 8h44
